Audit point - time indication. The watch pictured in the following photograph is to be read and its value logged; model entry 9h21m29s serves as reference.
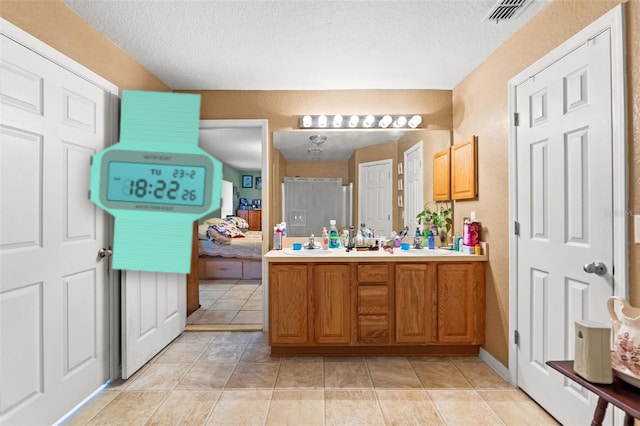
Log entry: 18h22m26s
